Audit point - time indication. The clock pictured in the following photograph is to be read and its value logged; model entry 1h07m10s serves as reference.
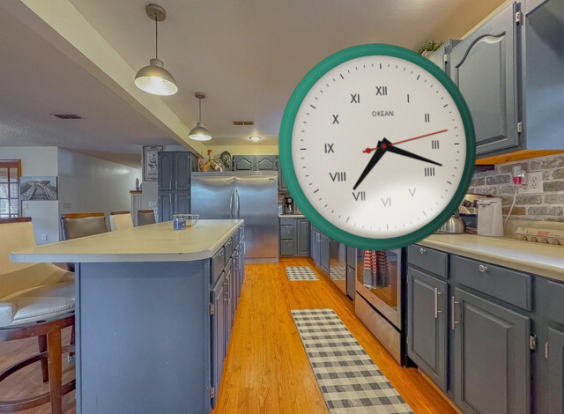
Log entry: 7h18m13s
